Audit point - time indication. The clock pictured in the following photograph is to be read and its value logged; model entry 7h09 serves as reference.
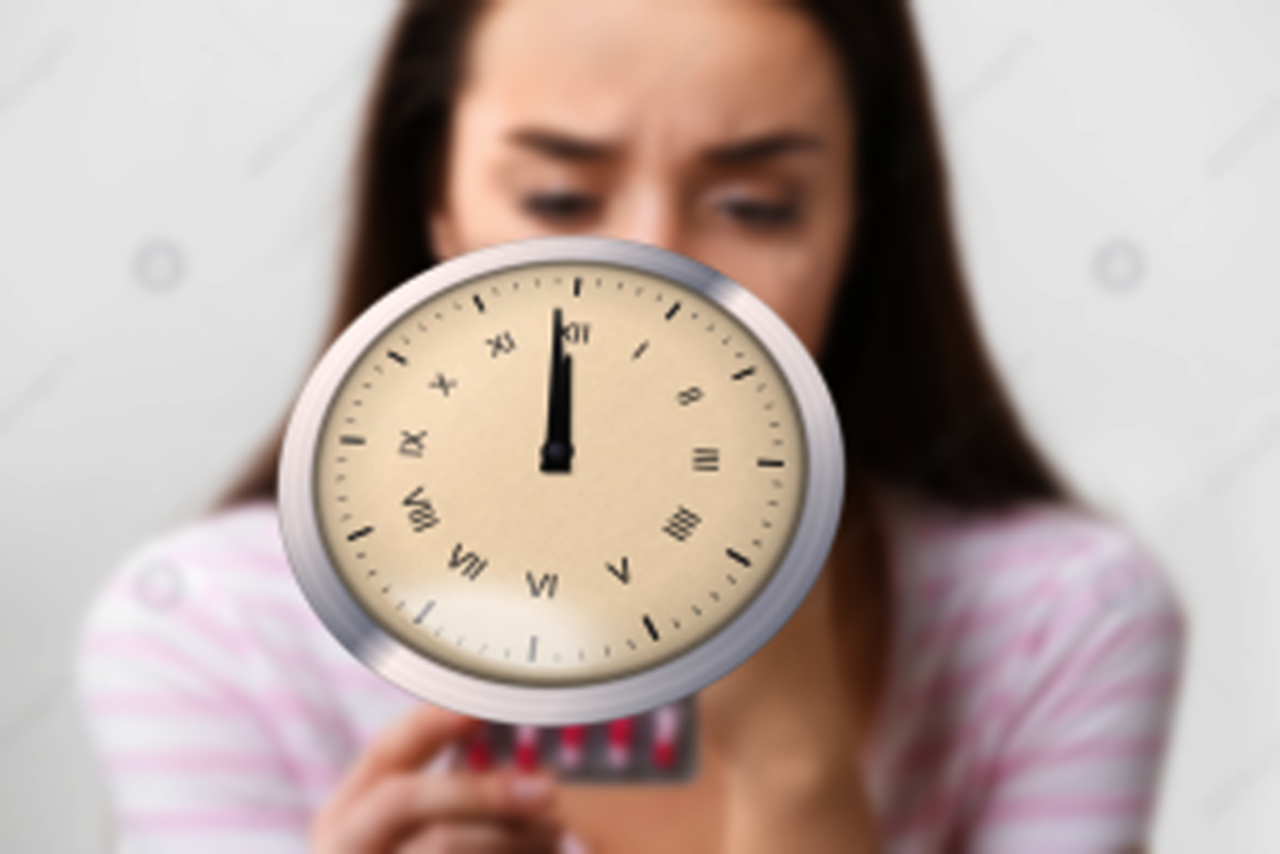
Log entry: 11h59
